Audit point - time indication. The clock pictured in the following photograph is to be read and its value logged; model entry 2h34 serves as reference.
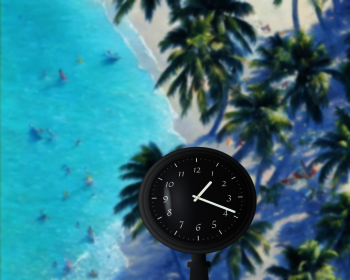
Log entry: 1h19
